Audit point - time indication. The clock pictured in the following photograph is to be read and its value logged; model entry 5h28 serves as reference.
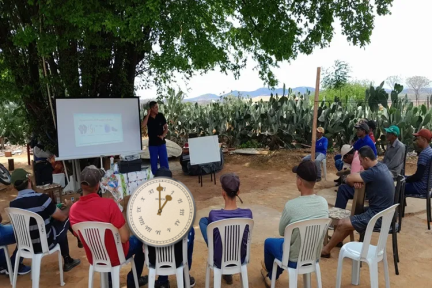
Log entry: 12h59
